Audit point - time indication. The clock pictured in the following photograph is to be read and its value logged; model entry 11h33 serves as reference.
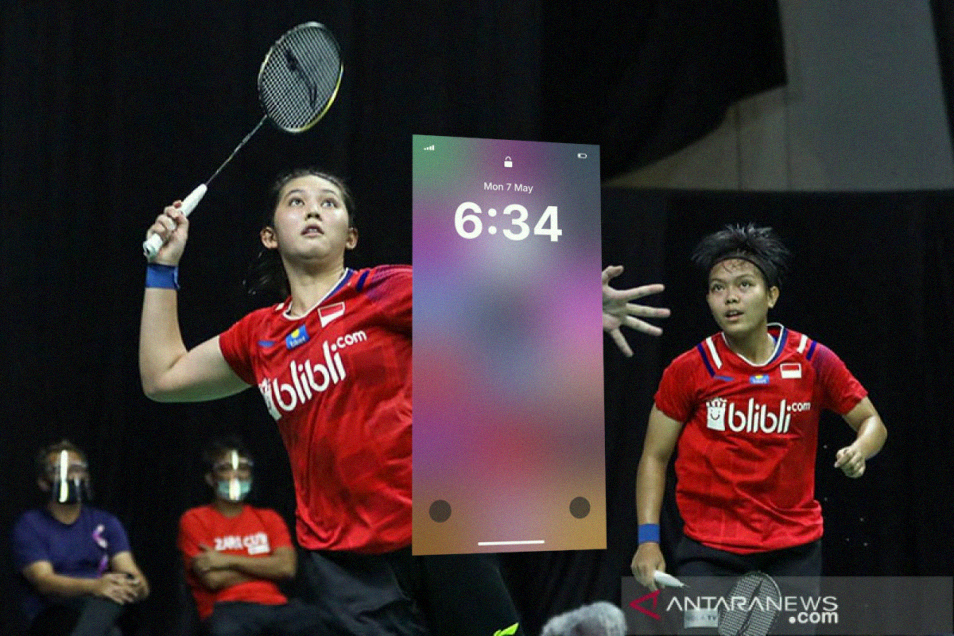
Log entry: 6h34
